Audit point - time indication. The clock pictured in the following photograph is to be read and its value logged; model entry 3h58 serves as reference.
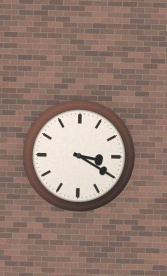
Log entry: 3h20
